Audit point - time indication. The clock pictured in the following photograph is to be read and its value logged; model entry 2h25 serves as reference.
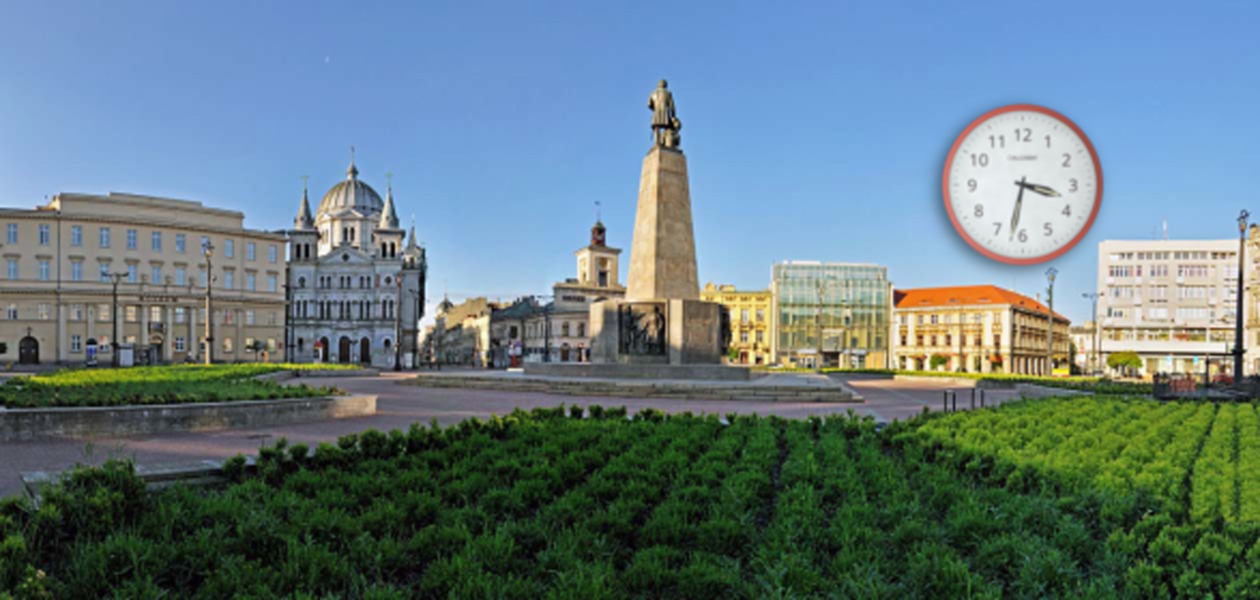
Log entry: 3h32
